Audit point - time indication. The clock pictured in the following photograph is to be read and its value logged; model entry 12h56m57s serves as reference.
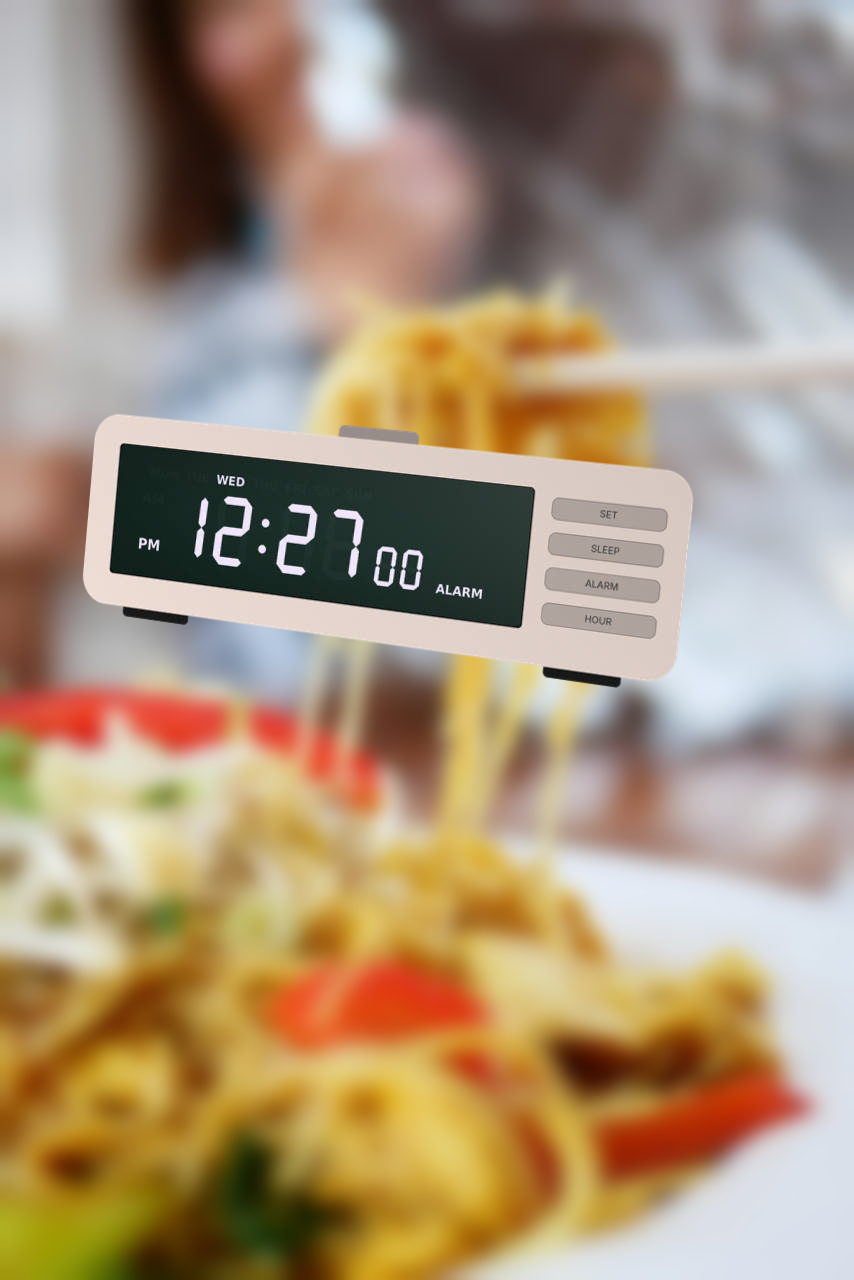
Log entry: 12h27m00s
